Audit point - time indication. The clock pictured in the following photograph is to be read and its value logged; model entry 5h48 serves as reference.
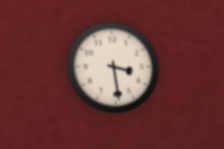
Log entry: 3h29
